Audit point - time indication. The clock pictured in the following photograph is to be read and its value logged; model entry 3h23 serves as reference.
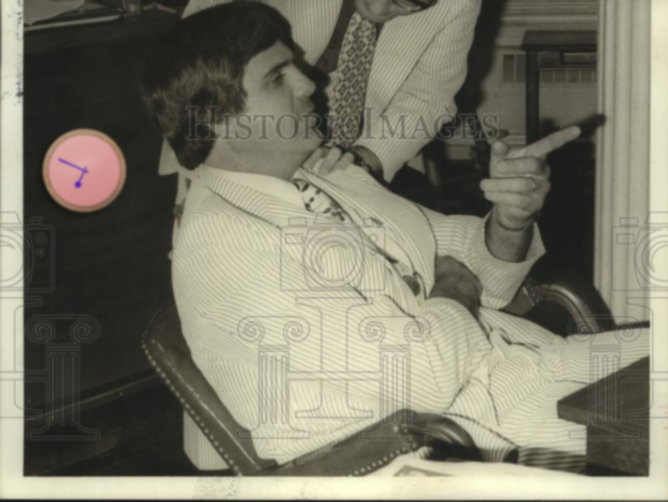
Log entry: 6h49
